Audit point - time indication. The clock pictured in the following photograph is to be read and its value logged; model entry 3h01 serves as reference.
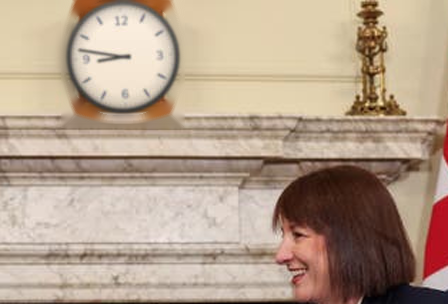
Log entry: 8h47
